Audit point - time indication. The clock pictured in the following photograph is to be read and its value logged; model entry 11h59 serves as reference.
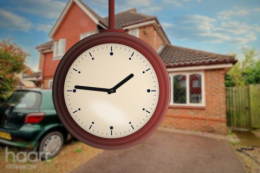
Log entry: 1h46
